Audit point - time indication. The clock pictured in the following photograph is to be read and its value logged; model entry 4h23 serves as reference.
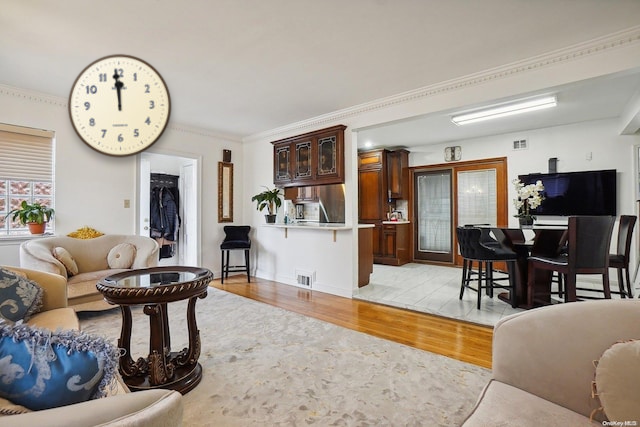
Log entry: 11h59
